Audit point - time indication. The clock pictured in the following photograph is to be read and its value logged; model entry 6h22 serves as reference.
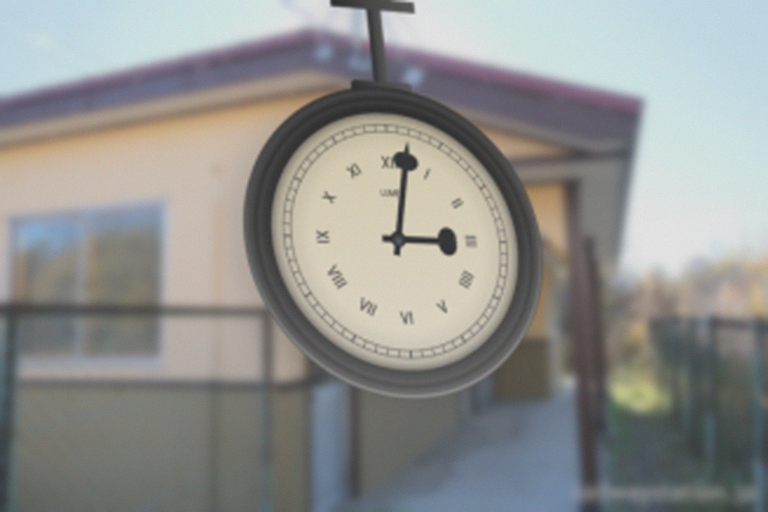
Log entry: 3h02
